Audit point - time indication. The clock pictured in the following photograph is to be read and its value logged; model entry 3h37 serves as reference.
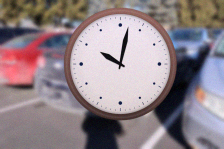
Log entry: 10h02
